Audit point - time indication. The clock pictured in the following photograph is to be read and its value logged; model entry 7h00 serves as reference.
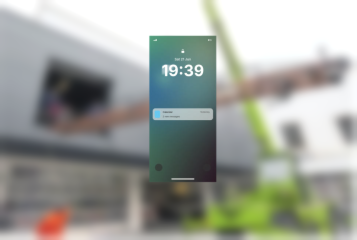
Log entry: 19h39
